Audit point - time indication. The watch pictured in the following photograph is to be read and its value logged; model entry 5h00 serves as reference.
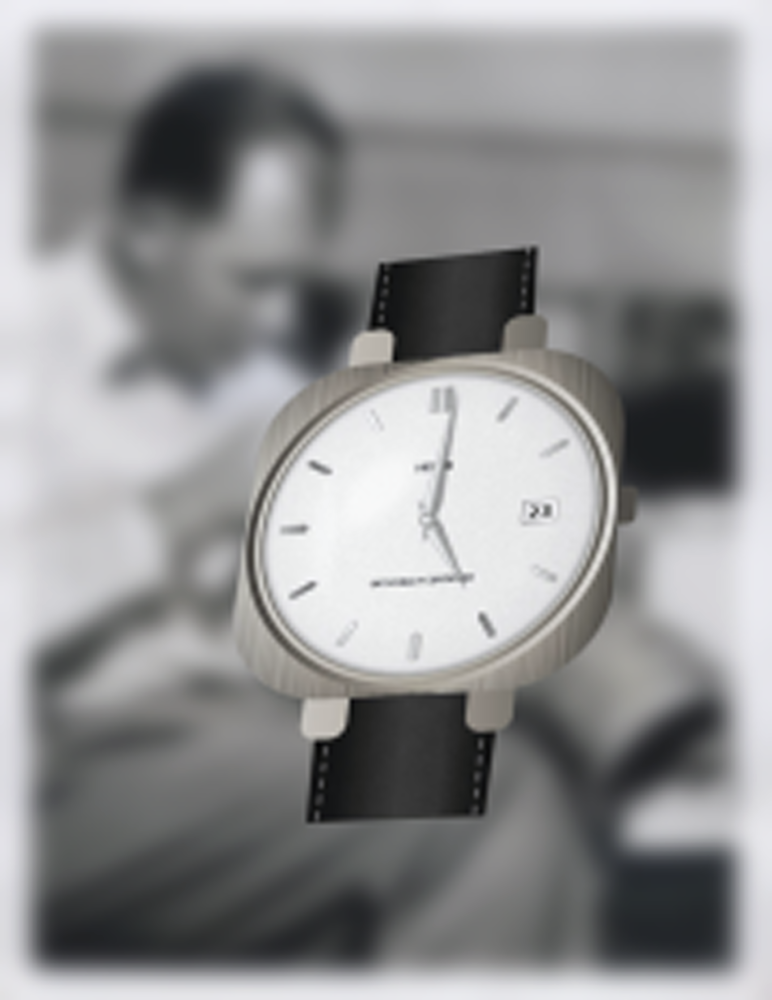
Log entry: 5h01
